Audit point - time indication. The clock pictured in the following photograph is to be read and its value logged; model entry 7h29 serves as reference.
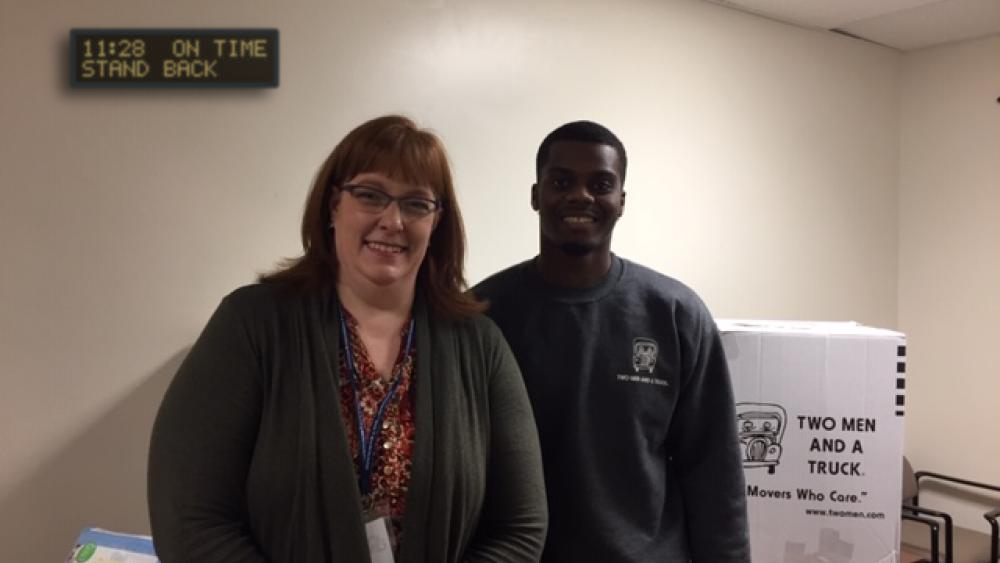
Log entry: 11h28
